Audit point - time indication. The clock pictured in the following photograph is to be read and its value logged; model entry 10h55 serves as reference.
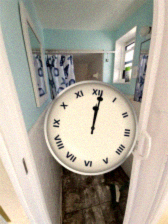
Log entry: 12h01
